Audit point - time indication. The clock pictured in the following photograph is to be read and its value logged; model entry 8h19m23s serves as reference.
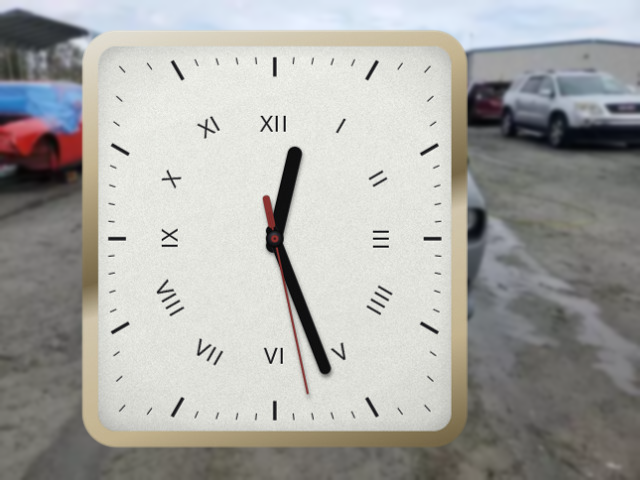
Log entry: 12h26m28s
